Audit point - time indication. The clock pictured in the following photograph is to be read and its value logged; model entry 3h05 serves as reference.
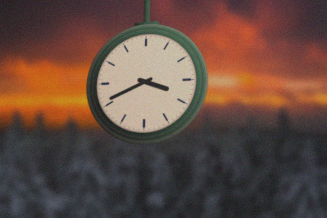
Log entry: 3h41
